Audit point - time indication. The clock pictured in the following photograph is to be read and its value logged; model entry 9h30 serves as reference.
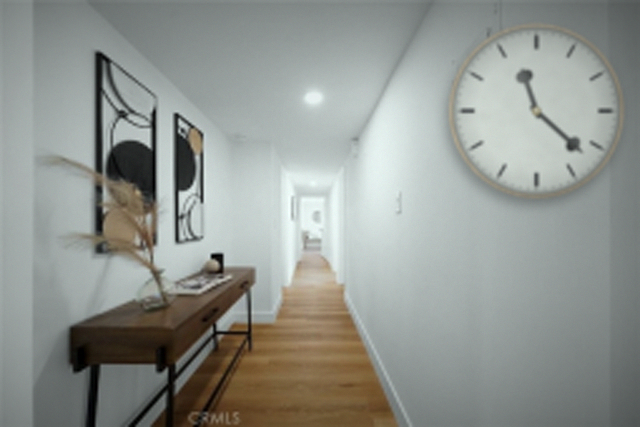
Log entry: 11h22
